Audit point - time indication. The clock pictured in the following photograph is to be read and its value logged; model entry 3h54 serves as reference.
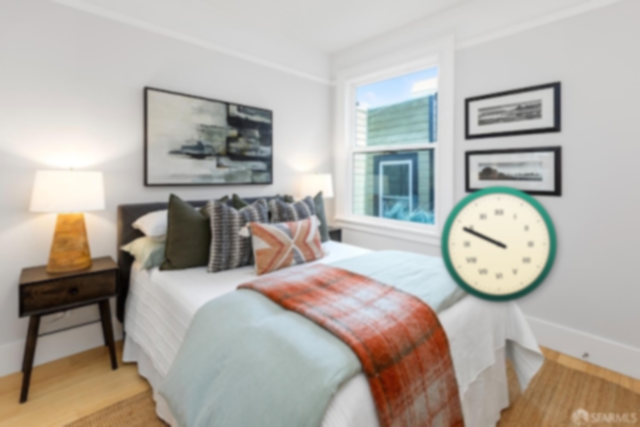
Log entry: 9h49
